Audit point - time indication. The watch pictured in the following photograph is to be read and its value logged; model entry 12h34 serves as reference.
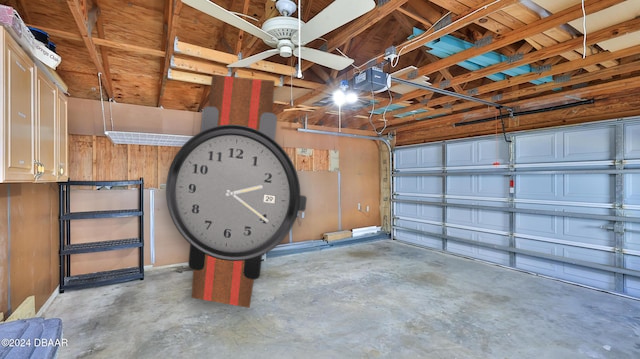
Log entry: 2h20
